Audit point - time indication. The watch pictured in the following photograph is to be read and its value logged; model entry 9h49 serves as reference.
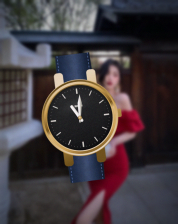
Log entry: 11h01
